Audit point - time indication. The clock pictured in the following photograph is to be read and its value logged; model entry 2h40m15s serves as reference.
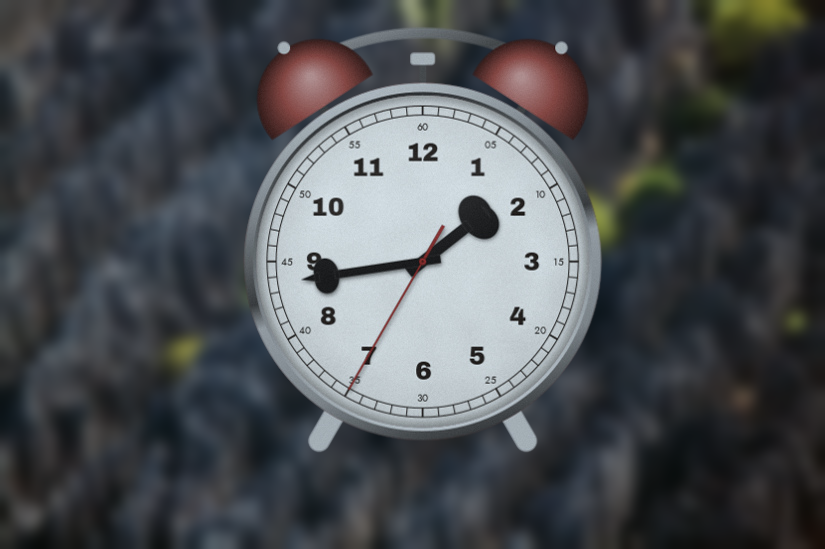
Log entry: 1h43m35s
